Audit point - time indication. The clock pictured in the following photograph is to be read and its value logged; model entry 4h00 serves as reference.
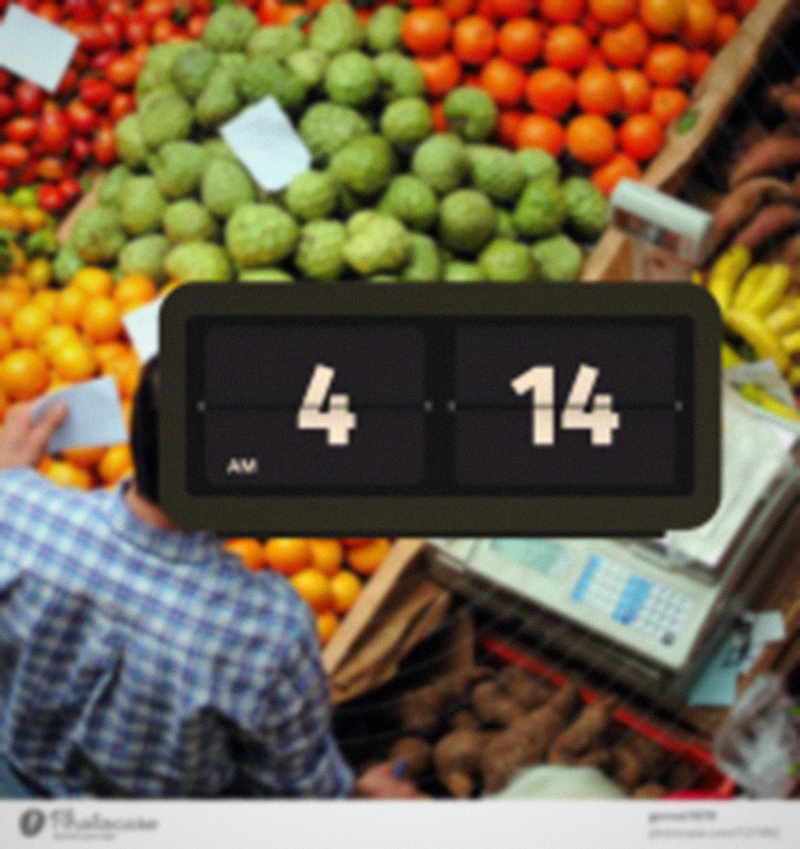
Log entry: 4h14
